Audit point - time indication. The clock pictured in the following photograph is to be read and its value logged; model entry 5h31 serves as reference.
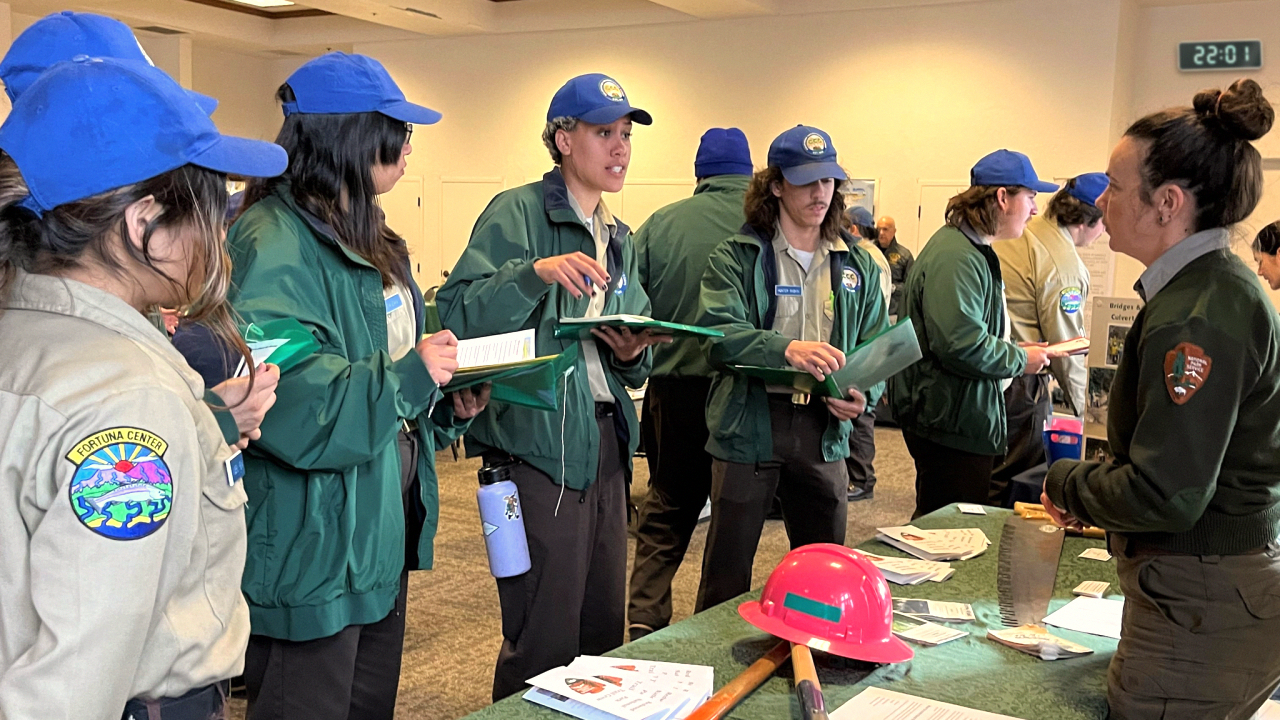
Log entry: 22h01
